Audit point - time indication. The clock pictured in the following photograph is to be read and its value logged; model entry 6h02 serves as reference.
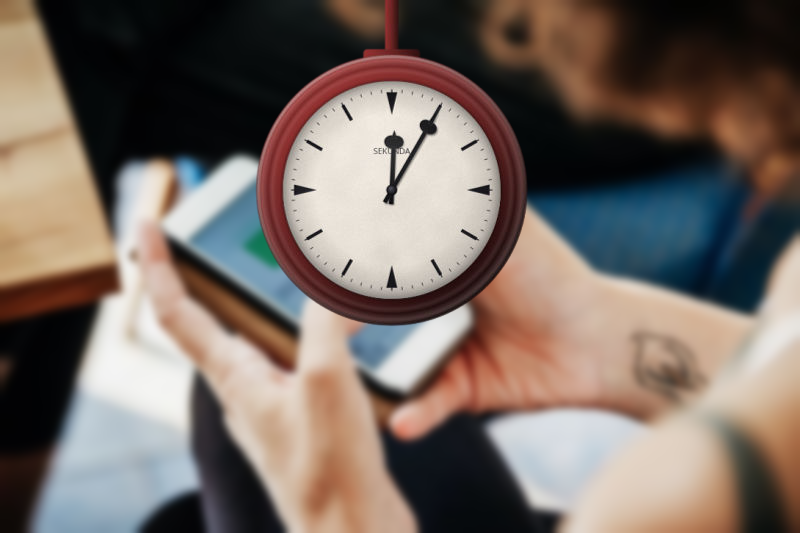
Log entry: 12h05
